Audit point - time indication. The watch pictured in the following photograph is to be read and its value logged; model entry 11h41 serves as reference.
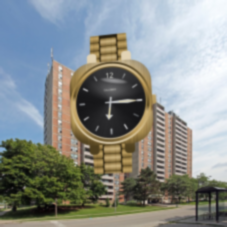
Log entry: 6h15
